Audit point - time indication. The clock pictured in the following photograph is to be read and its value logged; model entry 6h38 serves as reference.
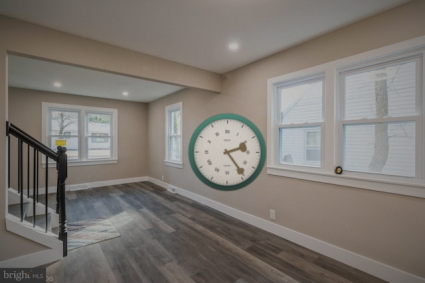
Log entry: 2h24
